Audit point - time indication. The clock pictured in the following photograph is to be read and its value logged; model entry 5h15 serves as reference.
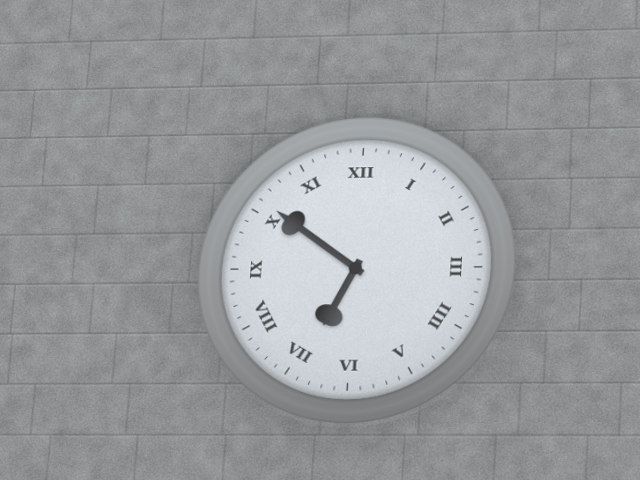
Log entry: 6h51
